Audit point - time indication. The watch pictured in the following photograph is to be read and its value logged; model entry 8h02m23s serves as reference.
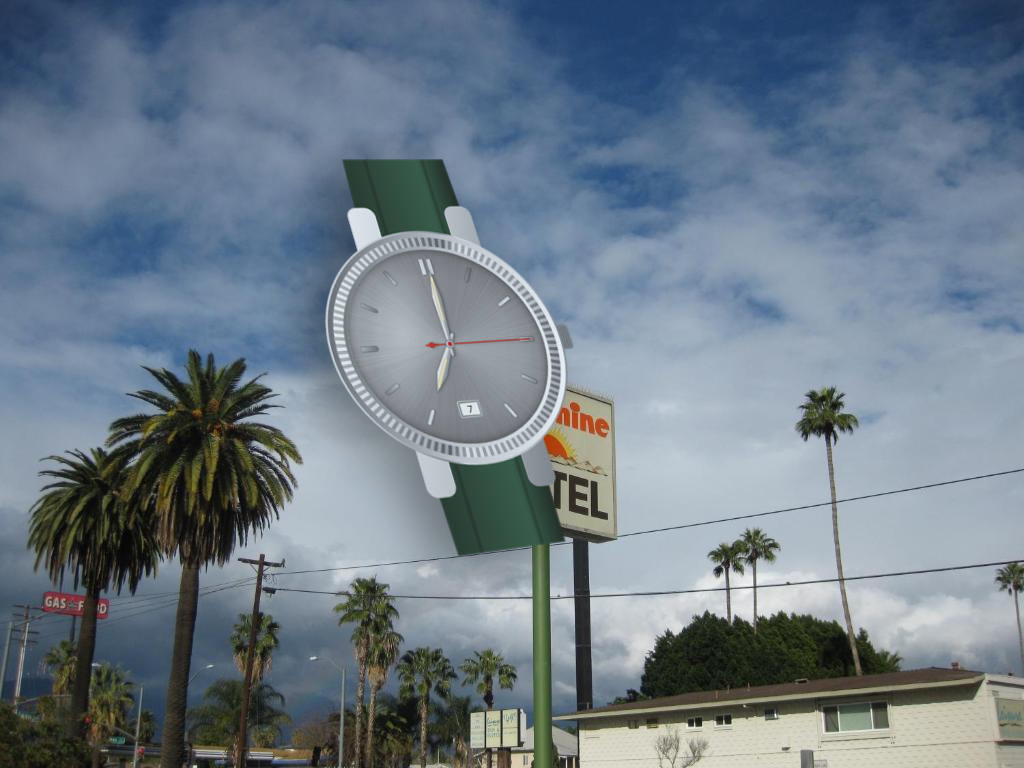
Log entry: 7h00m15s
